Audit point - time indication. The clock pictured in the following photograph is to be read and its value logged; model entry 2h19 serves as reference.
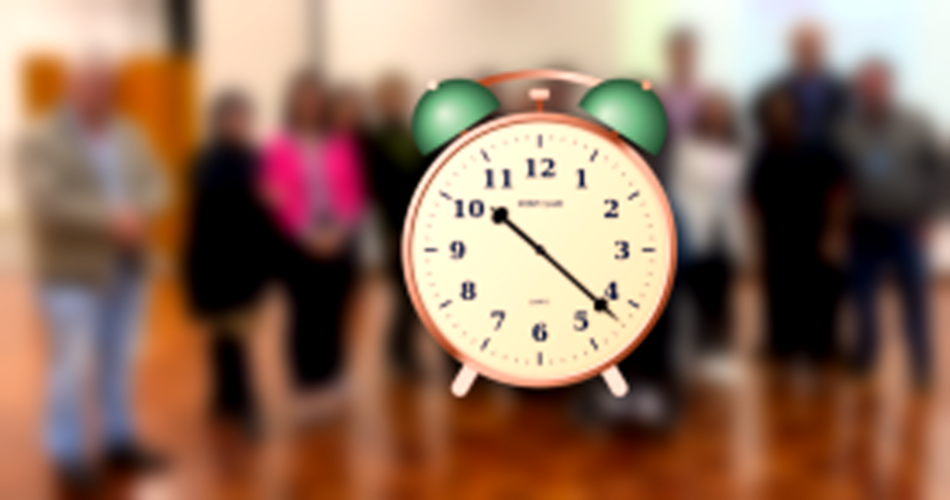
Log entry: 10h22
